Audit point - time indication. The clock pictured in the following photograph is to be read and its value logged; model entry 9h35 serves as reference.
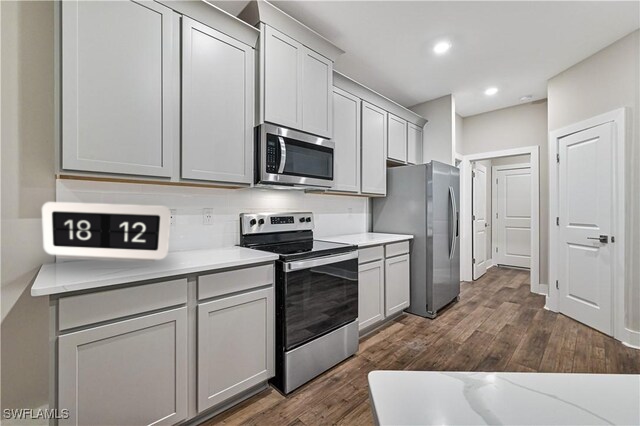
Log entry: 18h12
